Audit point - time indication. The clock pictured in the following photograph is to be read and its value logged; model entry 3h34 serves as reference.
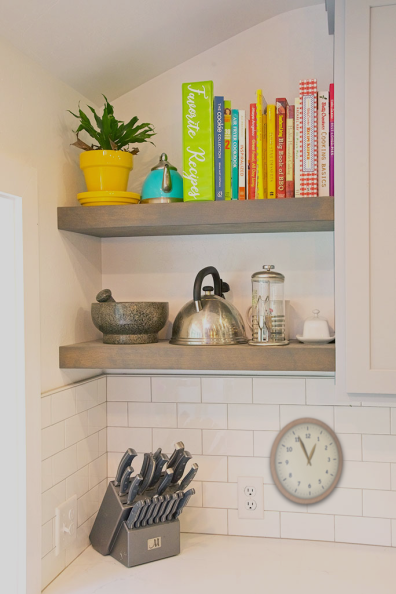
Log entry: 12h56
